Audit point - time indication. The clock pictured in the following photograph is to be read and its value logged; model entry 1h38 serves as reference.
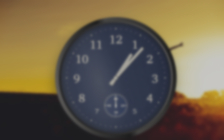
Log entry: 1h07
